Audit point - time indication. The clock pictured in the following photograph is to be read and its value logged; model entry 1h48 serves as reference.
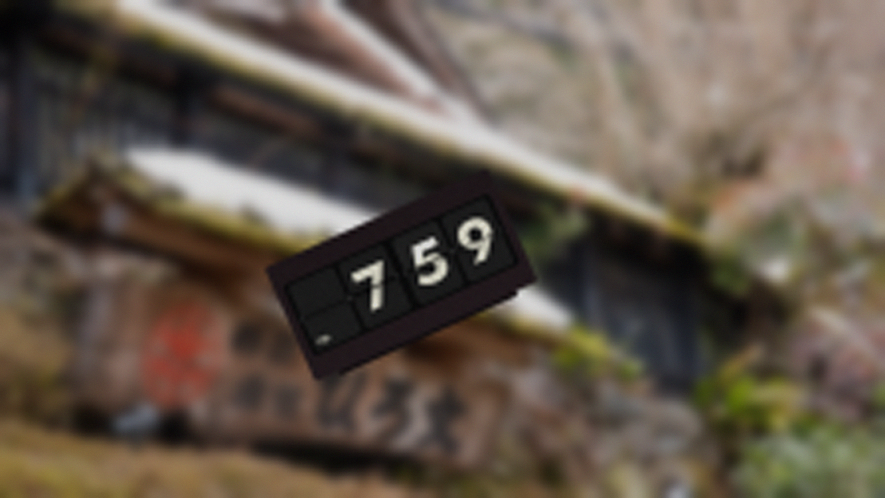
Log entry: 7h59
